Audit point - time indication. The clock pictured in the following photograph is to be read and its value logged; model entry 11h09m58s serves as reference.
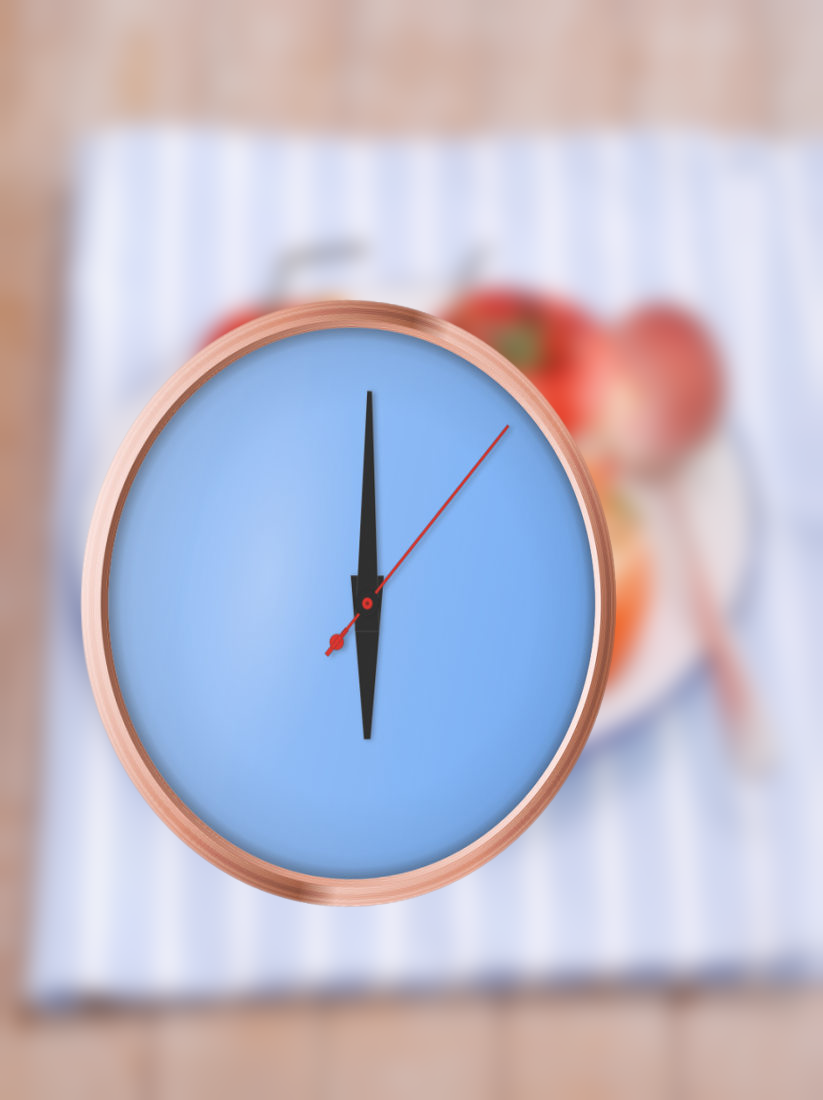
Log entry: 6h00m07s
